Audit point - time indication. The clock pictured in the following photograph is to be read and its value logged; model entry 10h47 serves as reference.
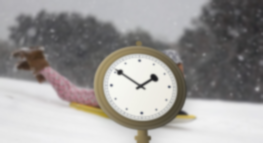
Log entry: 1h51
